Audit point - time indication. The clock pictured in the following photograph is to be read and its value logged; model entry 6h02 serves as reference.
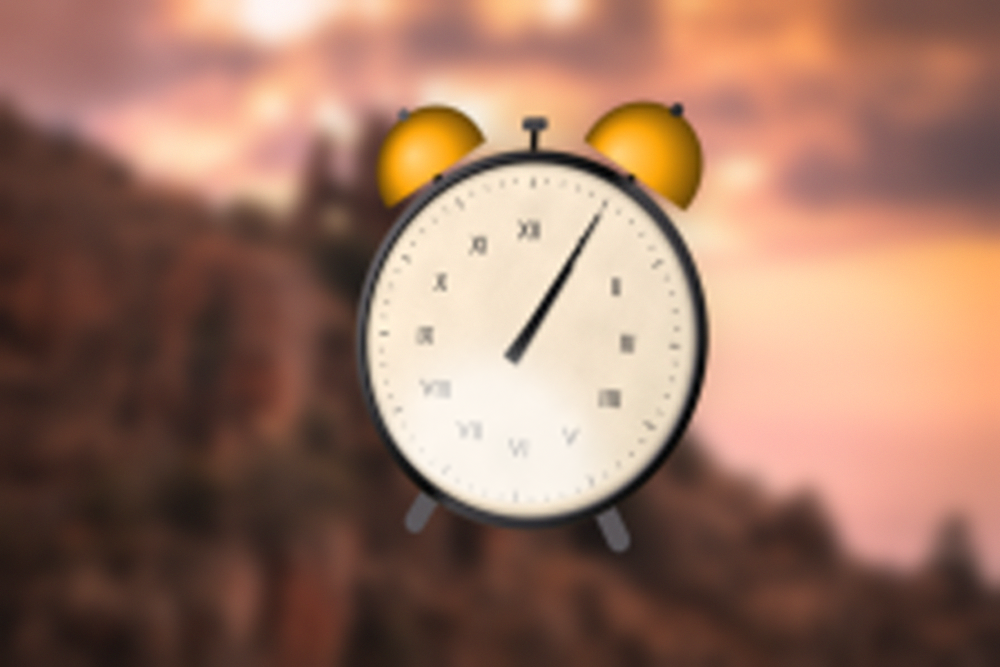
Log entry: 1h05
